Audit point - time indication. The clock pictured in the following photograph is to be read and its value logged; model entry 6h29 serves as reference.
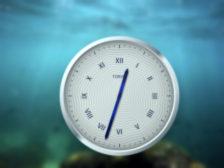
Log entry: 12h33
